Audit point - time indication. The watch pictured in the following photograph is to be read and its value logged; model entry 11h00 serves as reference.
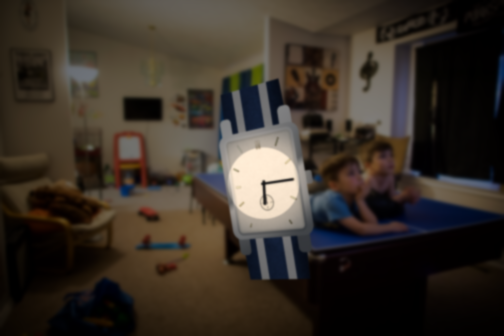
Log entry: 6h15
